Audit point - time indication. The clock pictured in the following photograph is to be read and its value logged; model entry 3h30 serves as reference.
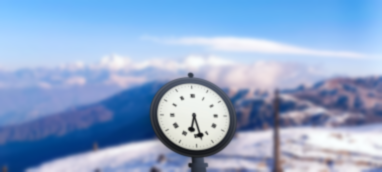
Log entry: 6h28
